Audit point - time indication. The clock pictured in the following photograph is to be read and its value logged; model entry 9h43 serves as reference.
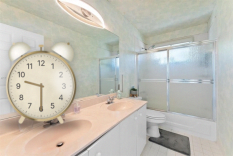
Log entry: 9h30
